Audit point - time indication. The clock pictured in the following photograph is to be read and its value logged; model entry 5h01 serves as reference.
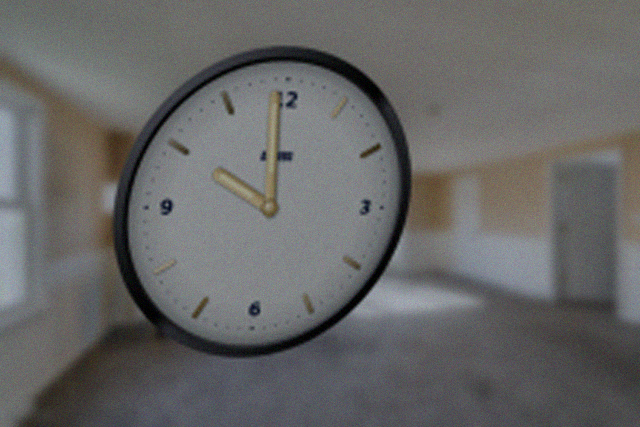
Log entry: 9h59
